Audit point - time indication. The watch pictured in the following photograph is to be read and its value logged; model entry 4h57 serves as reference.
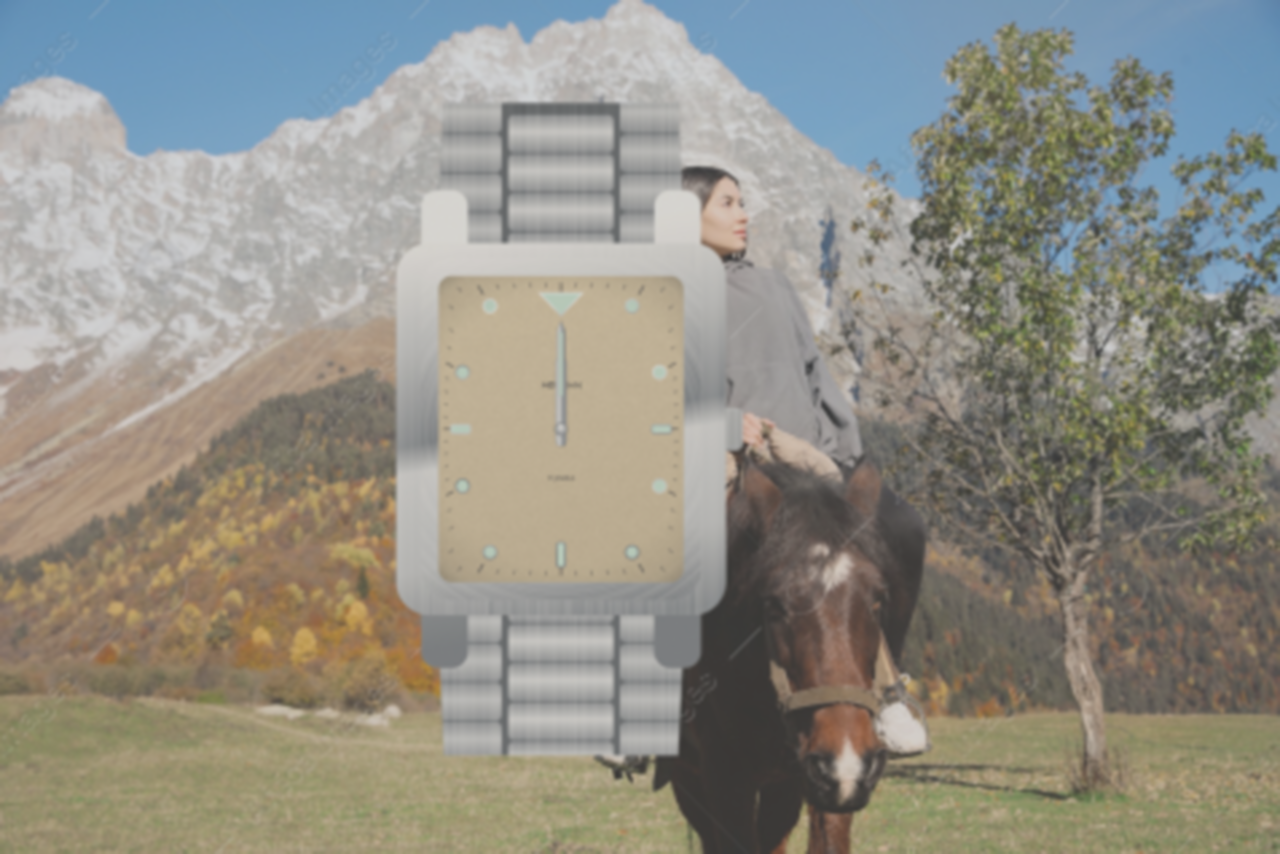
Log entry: 12h00
